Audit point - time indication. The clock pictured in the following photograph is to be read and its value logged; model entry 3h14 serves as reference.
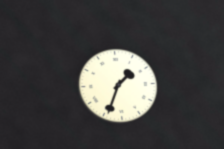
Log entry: 1h34
